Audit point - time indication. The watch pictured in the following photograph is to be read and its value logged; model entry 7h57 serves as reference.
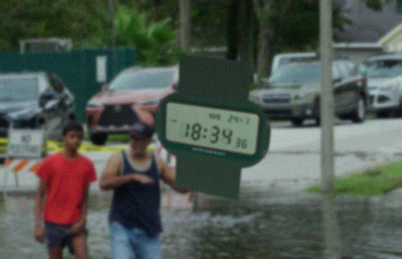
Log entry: 18h34
